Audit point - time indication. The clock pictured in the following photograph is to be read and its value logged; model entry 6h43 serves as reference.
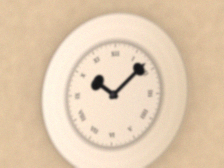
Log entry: 10h08
